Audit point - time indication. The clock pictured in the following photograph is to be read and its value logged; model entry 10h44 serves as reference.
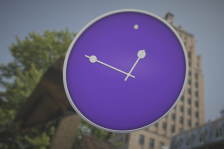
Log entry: 12h48
